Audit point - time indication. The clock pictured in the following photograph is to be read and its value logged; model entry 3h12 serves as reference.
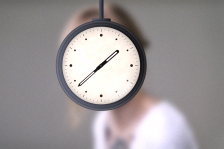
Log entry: 1h38
